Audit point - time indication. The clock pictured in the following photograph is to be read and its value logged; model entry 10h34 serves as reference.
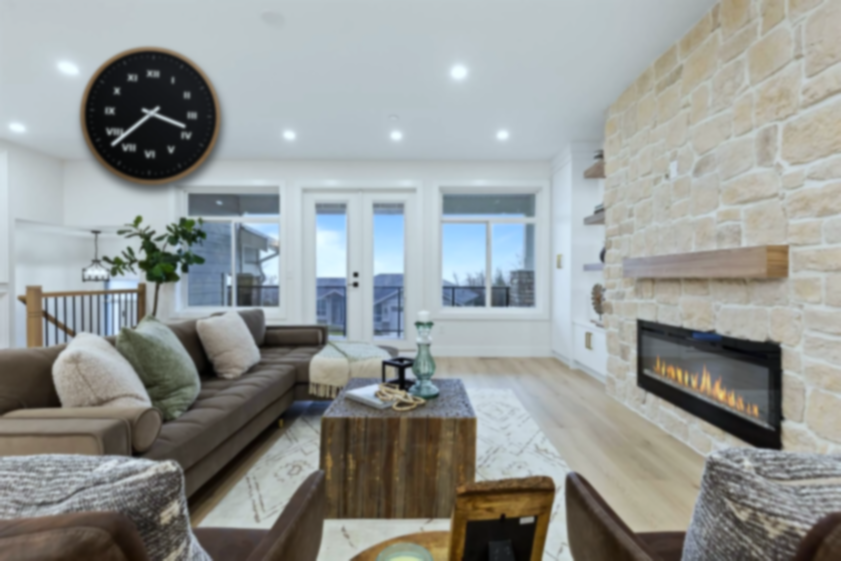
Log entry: 3h38
